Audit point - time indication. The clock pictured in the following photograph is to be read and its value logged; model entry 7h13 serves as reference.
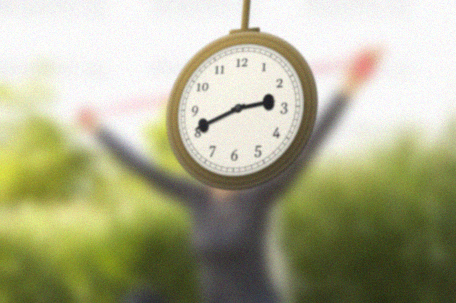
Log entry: 2h41
